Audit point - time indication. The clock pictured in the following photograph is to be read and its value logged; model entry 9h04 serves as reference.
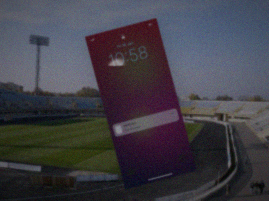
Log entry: 10h58
